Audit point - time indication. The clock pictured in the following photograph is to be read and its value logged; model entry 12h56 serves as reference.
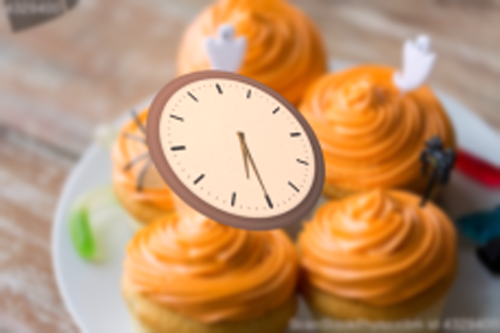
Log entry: 6h30
